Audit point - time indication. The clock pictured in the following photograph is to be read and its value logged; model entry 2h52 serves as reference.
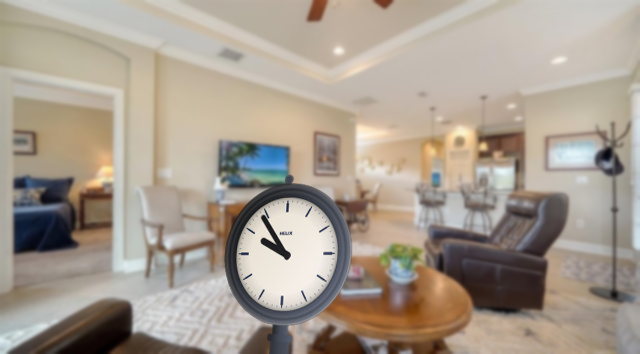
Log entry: 9h54
